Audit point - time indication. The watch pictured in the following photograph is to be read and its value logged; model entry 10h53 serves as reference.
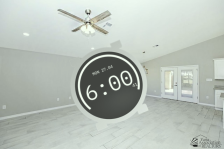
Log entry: 6h00
